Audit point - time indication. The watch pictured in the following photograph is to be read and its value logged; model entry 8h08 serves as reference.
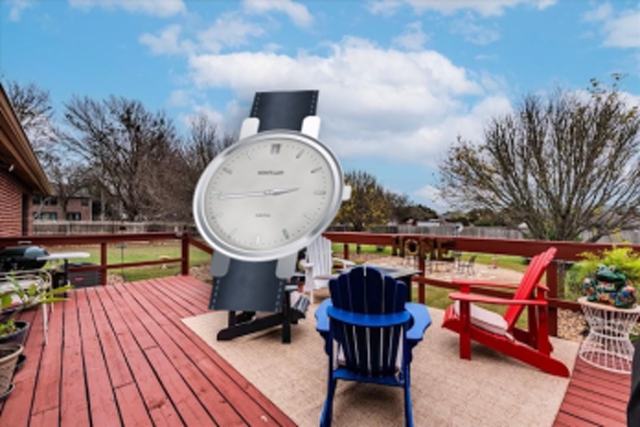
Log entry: 2h44
